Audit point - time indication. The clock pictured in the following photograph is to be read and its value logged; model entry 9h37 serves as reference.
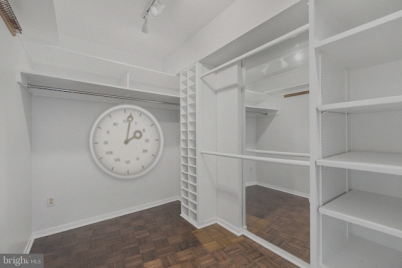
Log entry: 2h02
